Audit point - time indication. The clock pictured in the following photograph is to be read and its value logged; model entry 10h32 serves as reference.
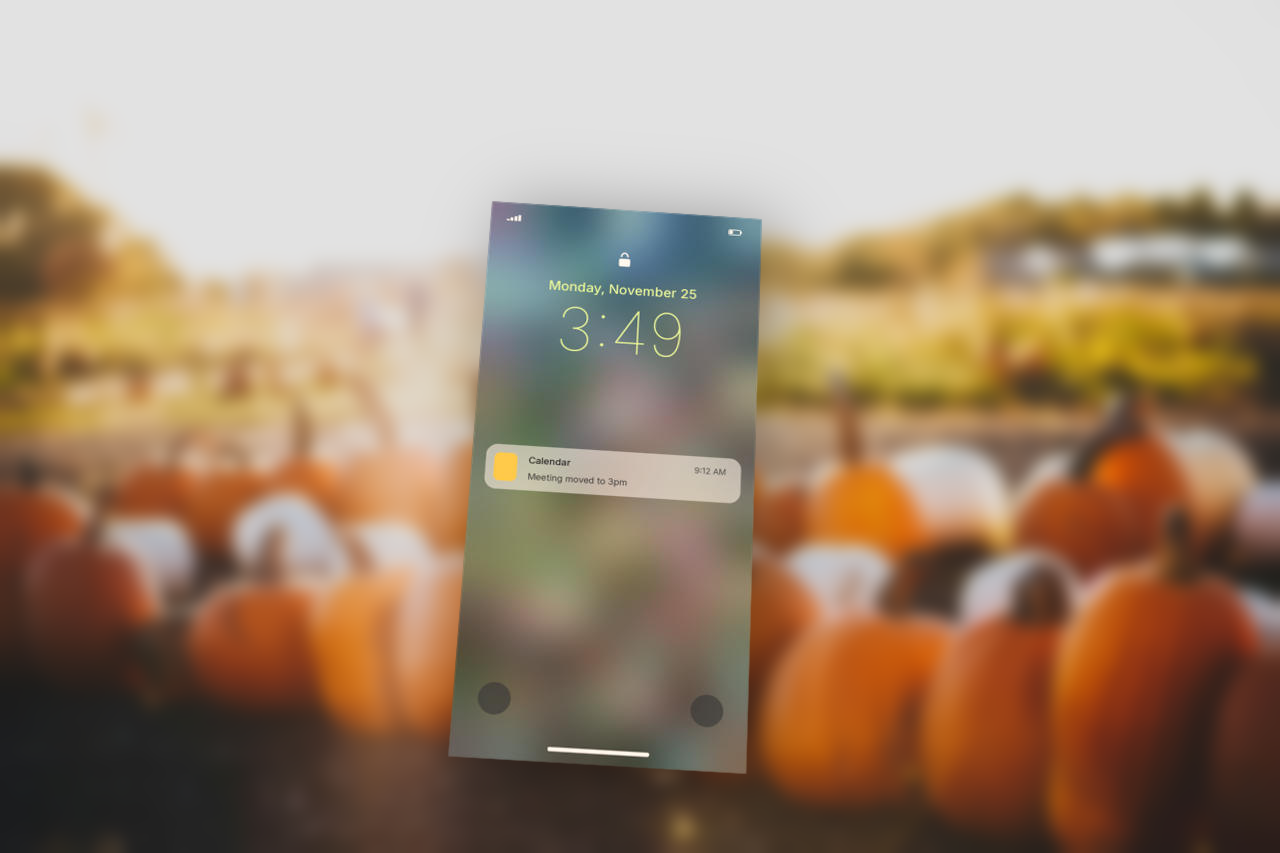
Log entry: 3h49
